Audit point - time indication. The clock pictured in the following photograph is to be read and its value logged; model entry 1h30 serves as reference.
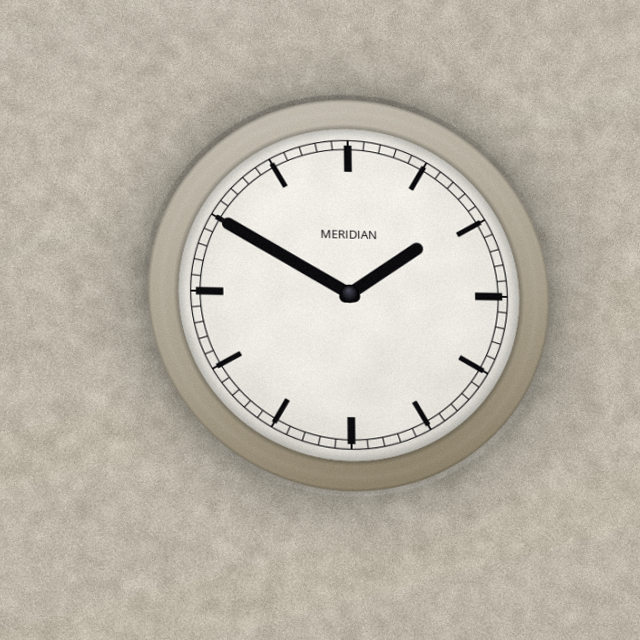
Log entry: 1h50
